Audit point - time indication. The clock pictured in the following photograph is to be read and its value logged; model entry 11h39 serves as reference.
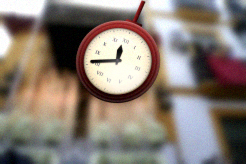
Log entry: 11h41
